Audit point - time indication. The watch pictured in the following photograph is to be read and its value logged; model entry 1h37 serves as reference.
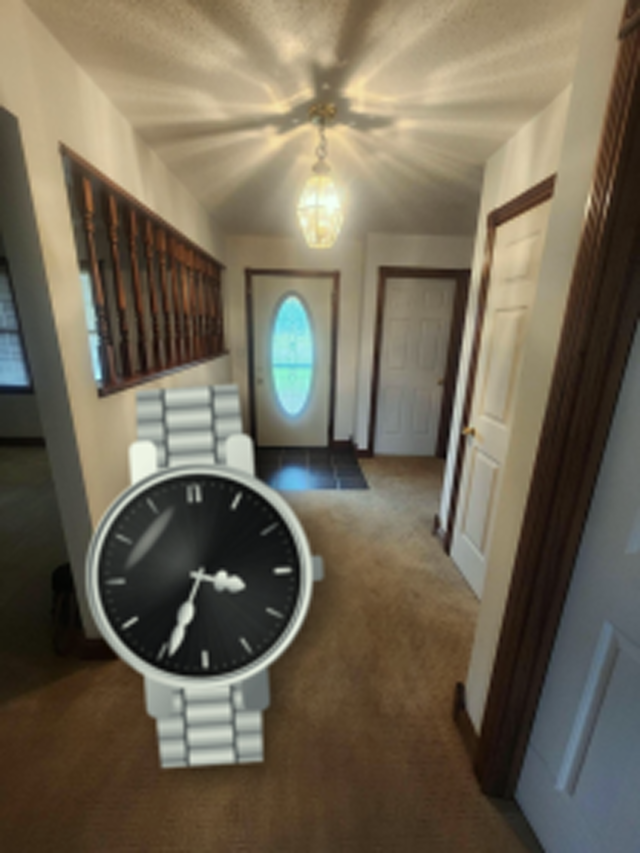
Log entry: 3h34
